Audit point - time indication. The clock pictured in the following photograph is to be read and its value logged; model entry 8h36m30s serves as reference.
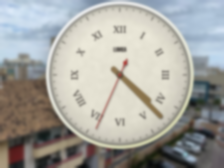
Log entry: 4h22m34s
